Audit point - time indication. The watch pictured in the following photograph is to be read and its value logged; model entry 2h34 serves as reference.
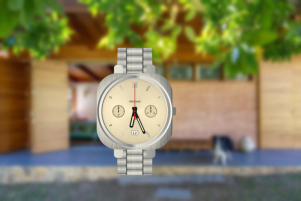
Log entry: 6h26
